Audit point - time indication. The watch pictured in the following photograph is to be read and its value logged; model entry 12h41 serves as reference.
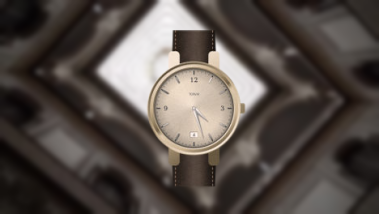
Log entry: 4h27
